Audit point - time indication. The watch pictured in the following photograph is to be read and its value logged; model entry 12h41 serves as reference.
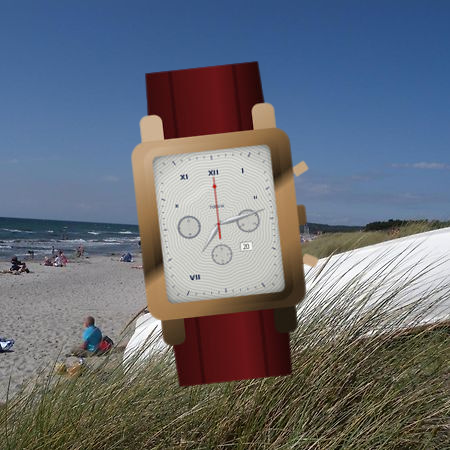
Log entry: 7h13
